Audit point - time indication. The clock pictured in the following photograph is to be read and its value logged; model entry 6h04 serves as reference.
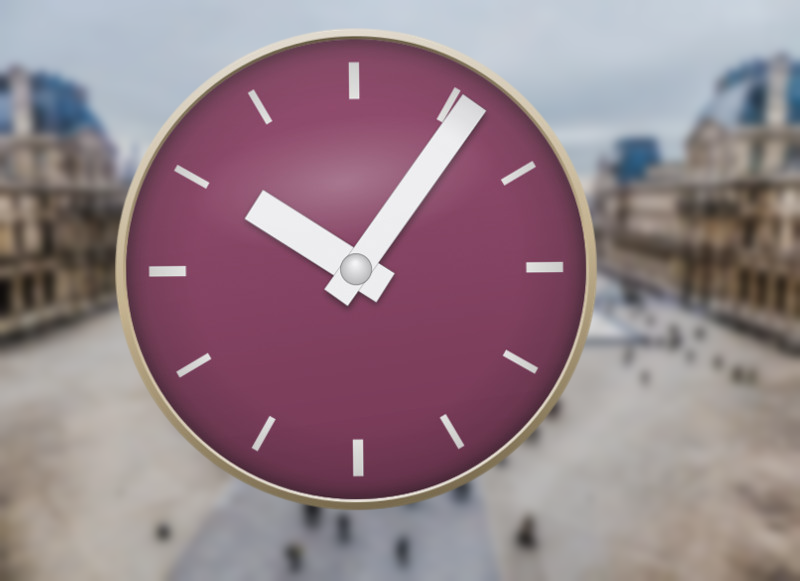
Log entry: 10h06
